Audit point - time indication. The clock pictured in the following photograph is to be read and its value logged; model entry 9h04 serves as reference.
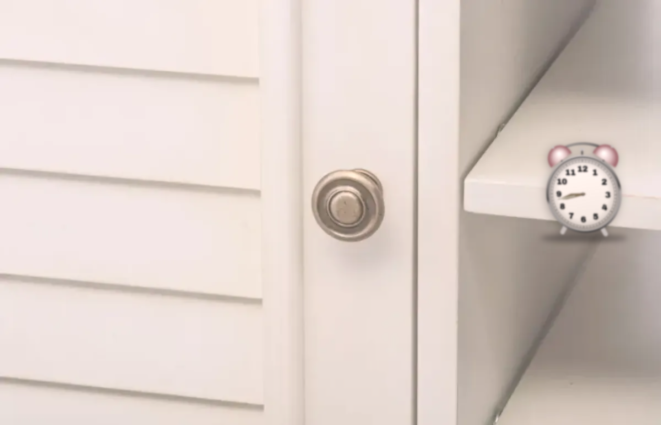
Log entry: 8h43
